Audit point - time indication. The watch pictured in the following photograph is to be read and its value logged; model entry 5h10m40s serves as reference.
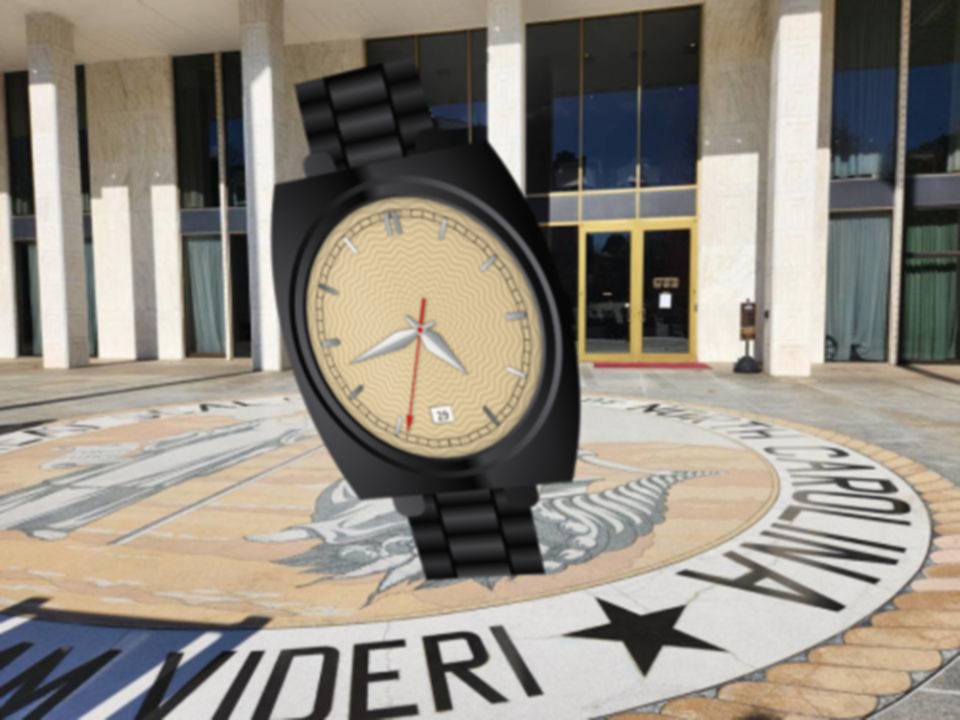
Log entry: 4h42m34s
